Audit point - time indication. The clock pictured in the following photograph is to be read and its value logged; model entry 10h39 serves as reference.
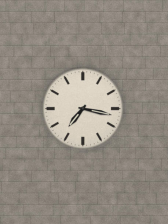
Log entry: 7h17
